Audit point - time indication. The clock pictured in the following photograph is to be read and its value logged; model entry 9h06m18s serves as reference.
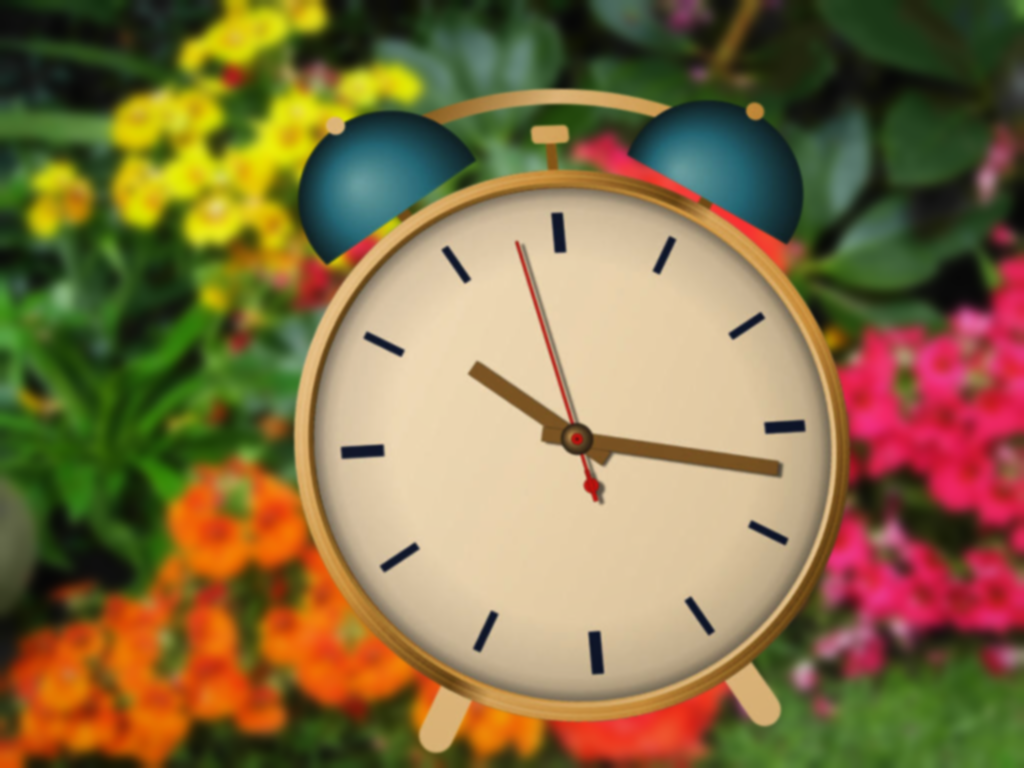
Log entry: 10h16m58s
